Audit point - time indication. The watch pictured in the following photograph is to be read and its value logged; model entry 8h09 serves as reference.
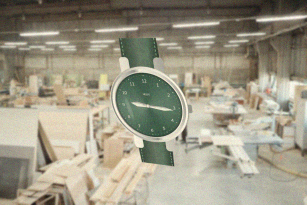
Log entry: 9h16
